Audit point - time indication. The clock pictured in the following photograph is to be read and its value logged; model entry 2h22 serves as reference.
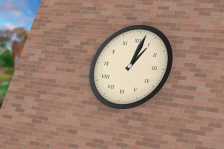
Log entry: 1h02
